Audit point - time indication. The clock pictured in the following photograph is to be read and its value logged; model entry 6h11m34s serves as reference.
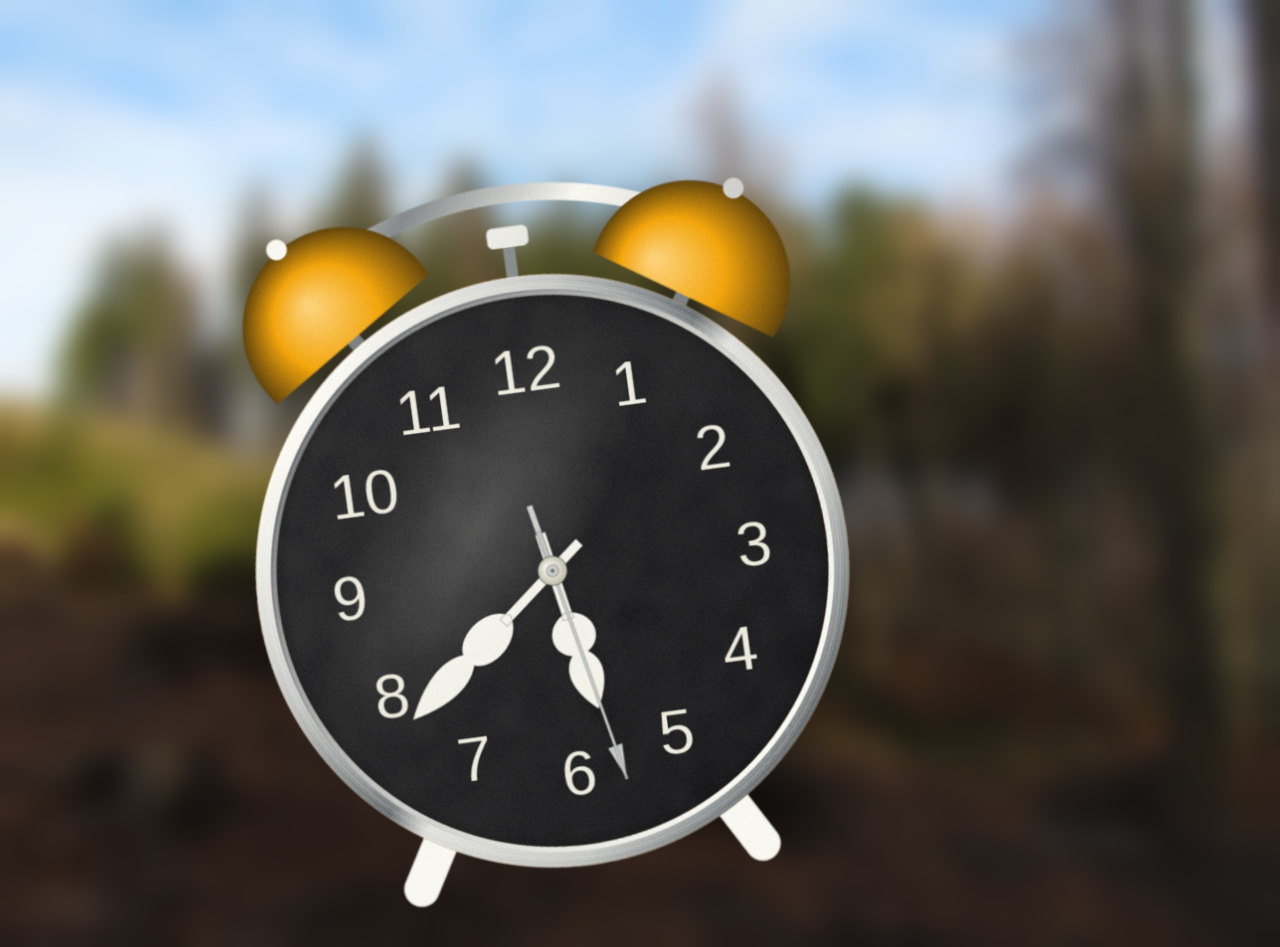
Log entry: 5h38m28s
